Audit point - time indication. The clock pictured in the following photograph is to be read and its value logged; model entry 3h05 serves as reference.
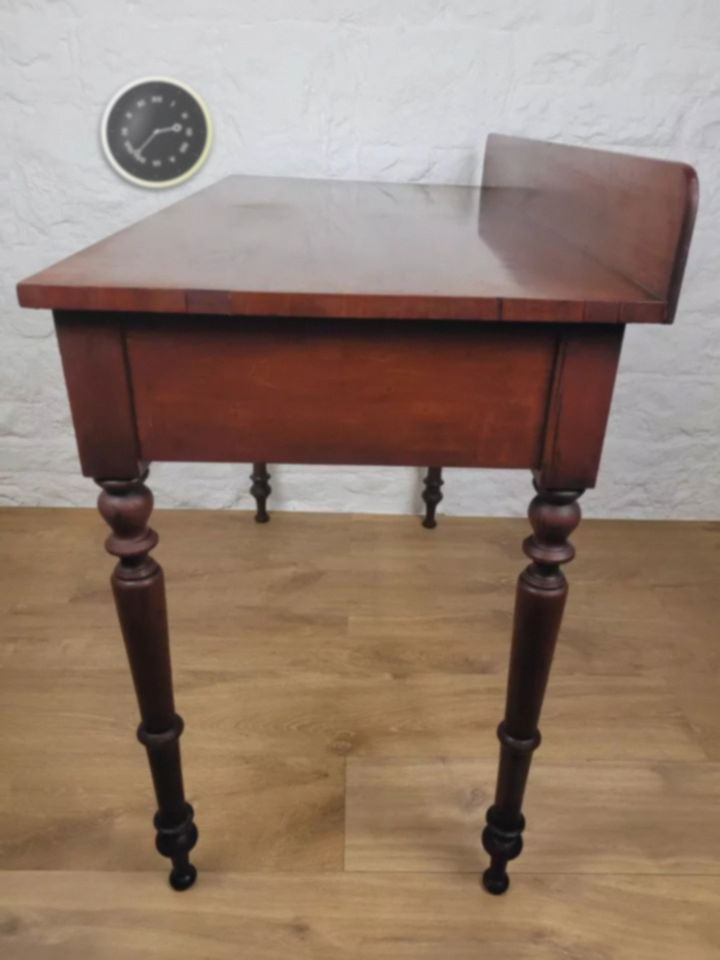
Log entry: 2h37
